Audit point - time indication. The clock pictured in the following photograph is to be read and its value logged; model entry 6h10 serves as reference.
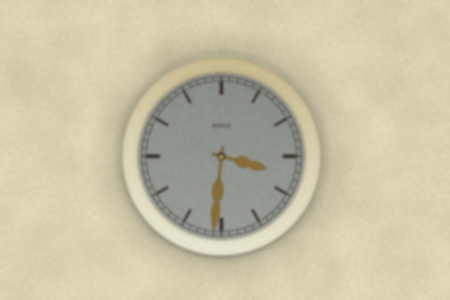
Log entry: 3h31
